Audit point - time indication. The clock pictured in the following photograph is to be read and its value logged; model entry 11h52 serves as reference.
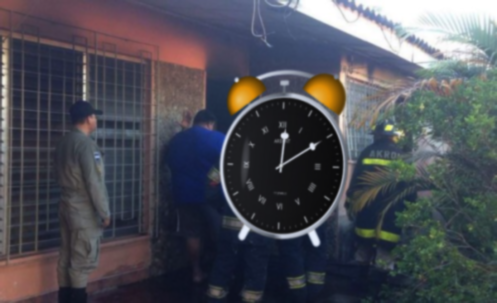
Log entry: 12h10
